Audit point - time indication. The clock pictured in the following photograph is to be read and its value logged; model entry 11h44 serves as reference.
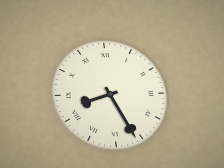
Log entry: 8h26
